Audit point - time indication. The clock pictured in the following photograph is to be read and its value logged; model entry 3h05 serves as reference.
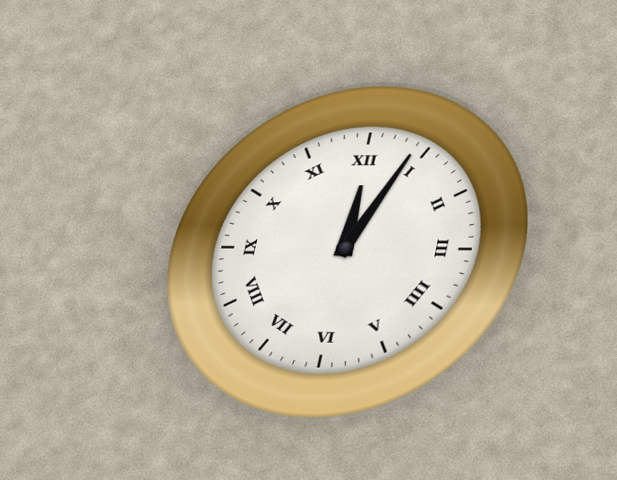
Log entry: 12h04
